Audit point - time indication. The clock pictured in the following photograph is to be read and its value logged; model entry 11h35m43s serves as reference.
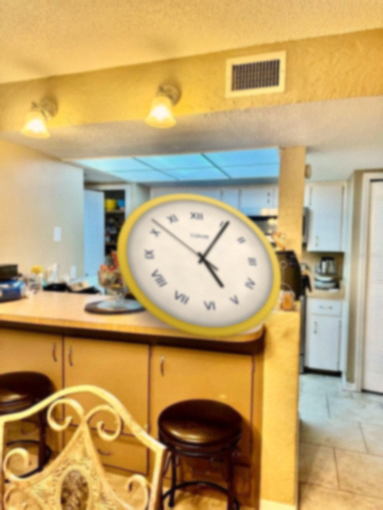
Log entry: 5h05m52s
